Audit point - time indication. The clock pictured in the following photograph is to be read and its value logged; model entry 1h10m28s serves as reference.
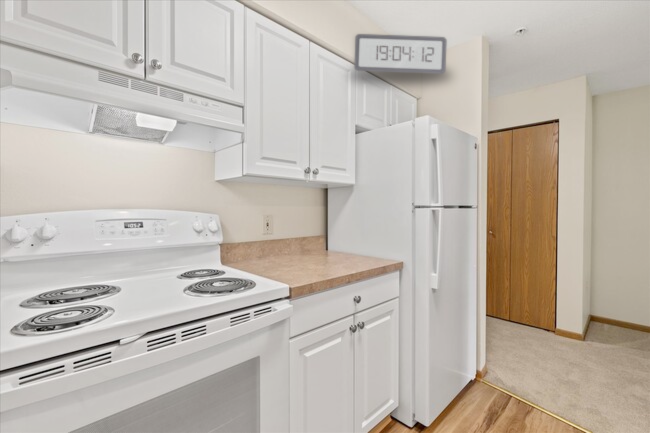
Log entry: 19h04m12s
